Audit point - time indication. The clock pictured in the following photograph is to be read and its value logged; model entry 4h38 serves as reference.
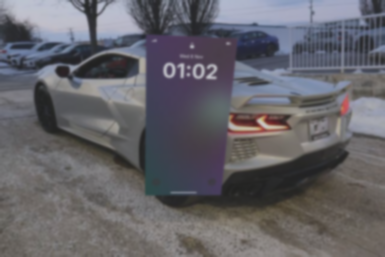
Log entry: 1h02
